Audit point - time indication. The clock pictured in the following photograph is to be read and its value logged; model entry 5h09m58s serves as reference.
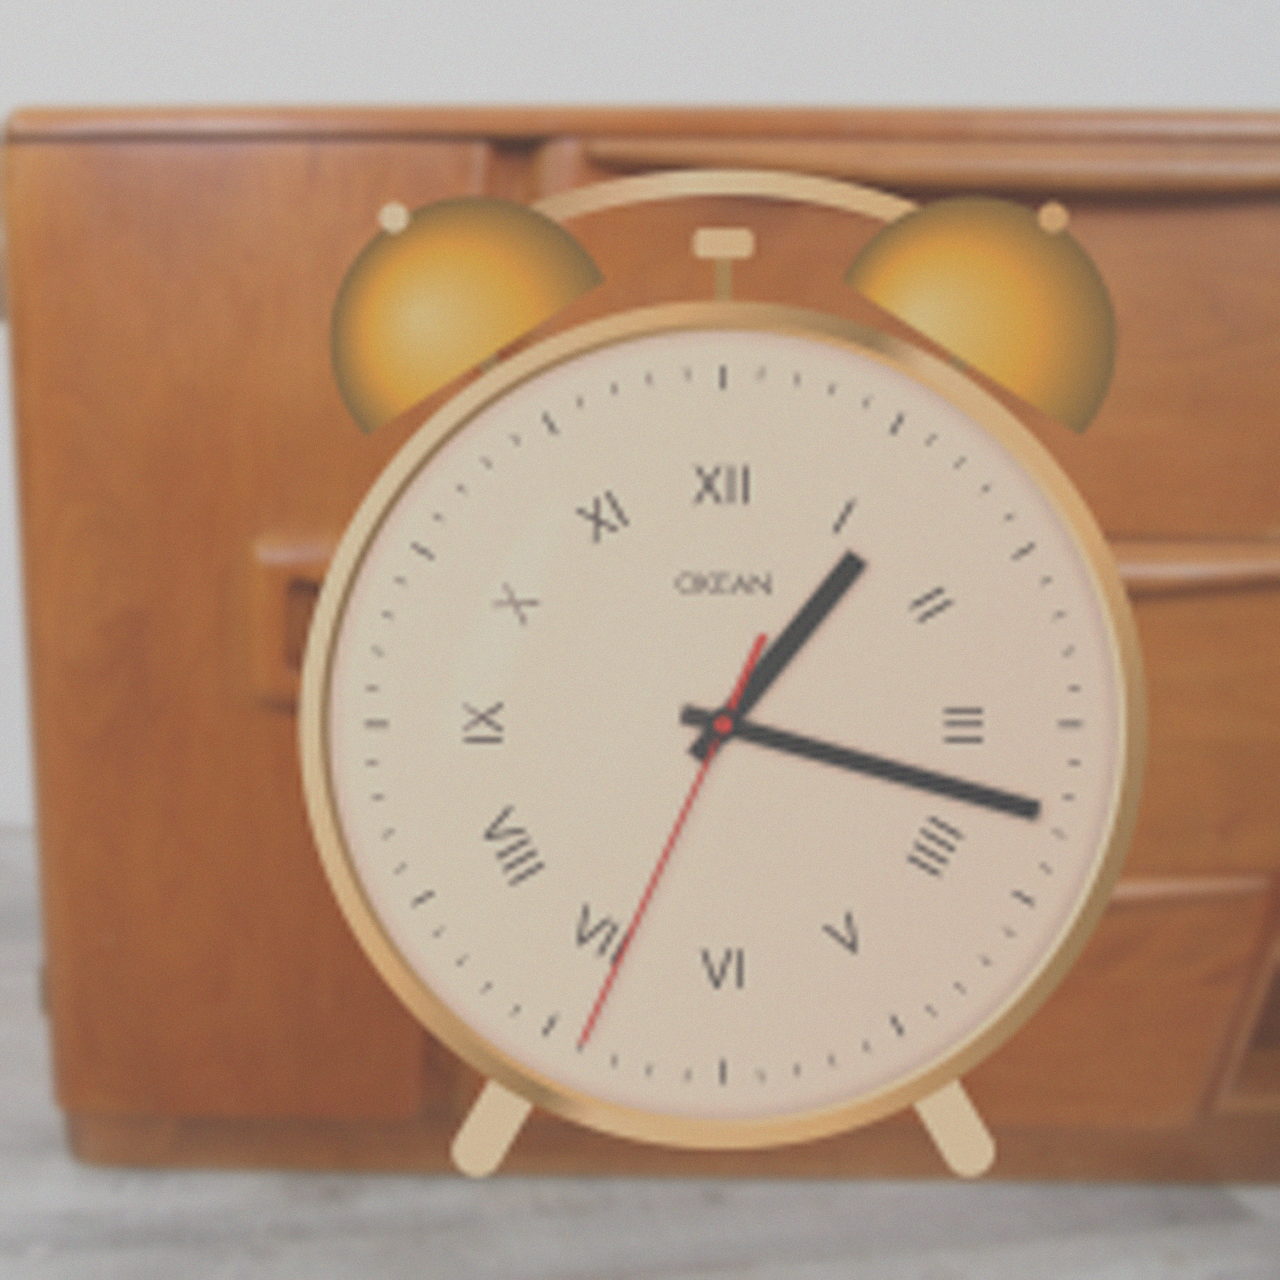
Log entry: 1h17m34s
